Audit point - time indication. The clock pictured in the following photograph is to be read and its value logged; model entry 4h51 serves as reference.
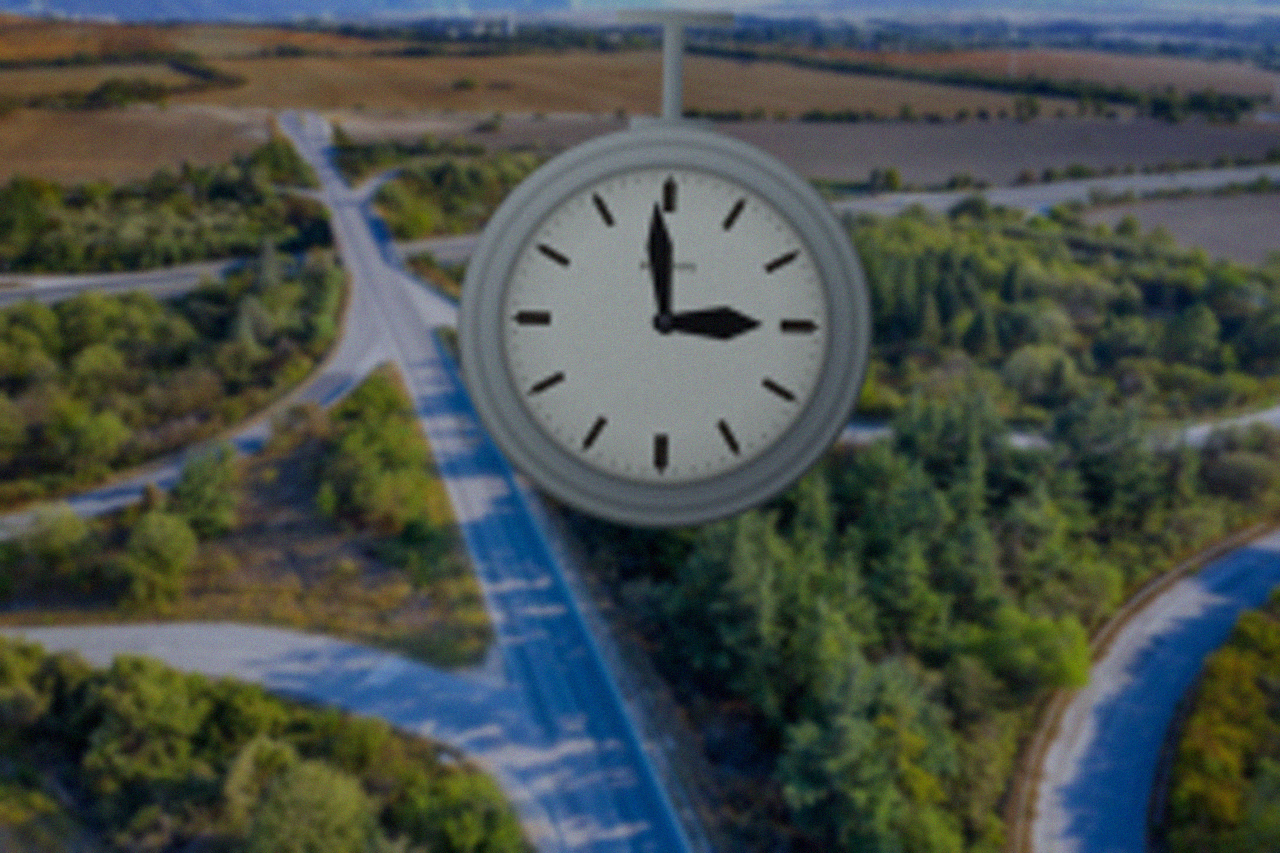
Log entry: 2h59
